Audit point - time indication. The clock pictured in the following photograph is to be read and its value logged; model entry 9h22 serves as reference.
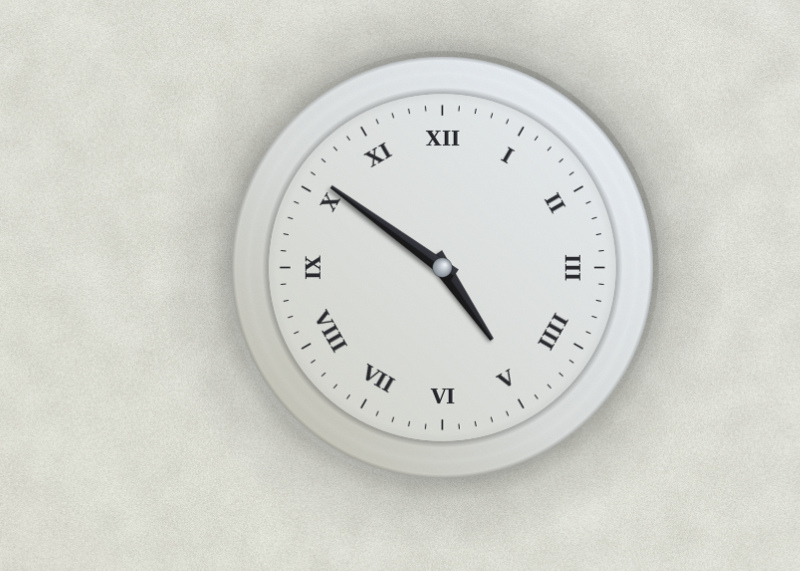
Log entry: 4h51
